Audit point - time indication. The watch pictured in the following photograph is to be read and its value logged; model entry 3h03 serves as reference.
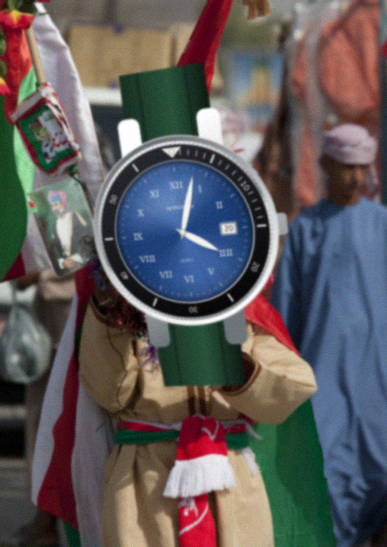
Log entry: 4h03
